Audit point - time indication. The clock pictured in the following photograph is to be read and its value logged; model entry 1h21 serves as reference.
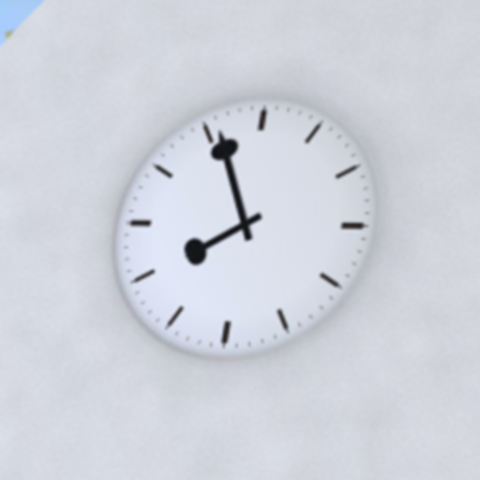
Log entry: 7h56
